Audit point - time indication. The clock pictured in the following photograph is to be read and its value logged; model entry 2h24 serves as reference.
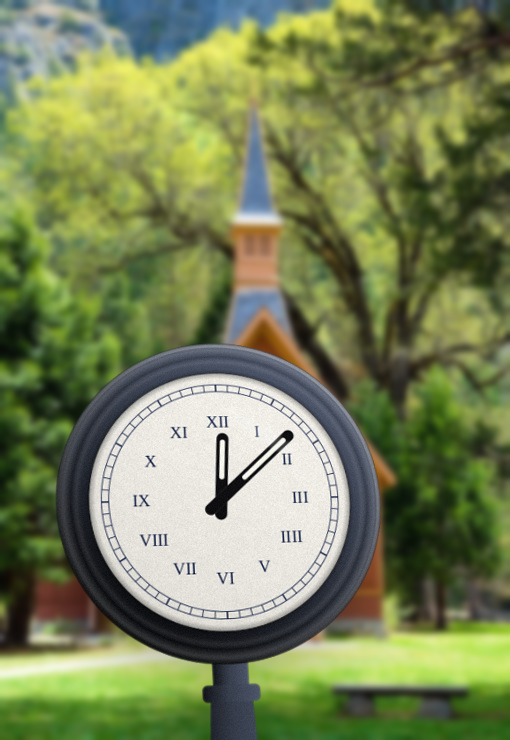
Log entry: 12h08
